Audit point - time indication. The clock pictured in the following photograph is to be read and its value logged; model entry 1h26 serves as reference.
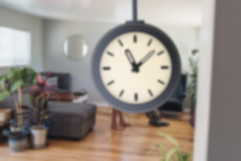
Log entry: 11h08
